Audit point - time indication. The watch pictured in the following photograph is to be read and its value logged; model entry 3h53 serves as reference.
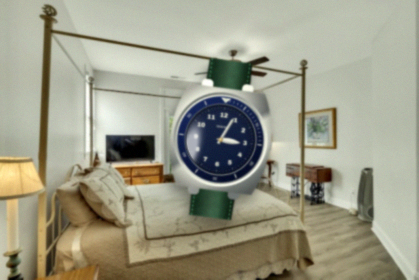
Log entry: 3h04
